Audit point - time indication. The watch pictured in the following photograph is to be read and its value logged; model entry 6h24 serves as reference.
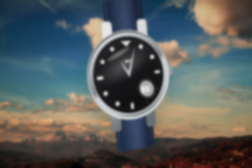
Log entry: 11h03
